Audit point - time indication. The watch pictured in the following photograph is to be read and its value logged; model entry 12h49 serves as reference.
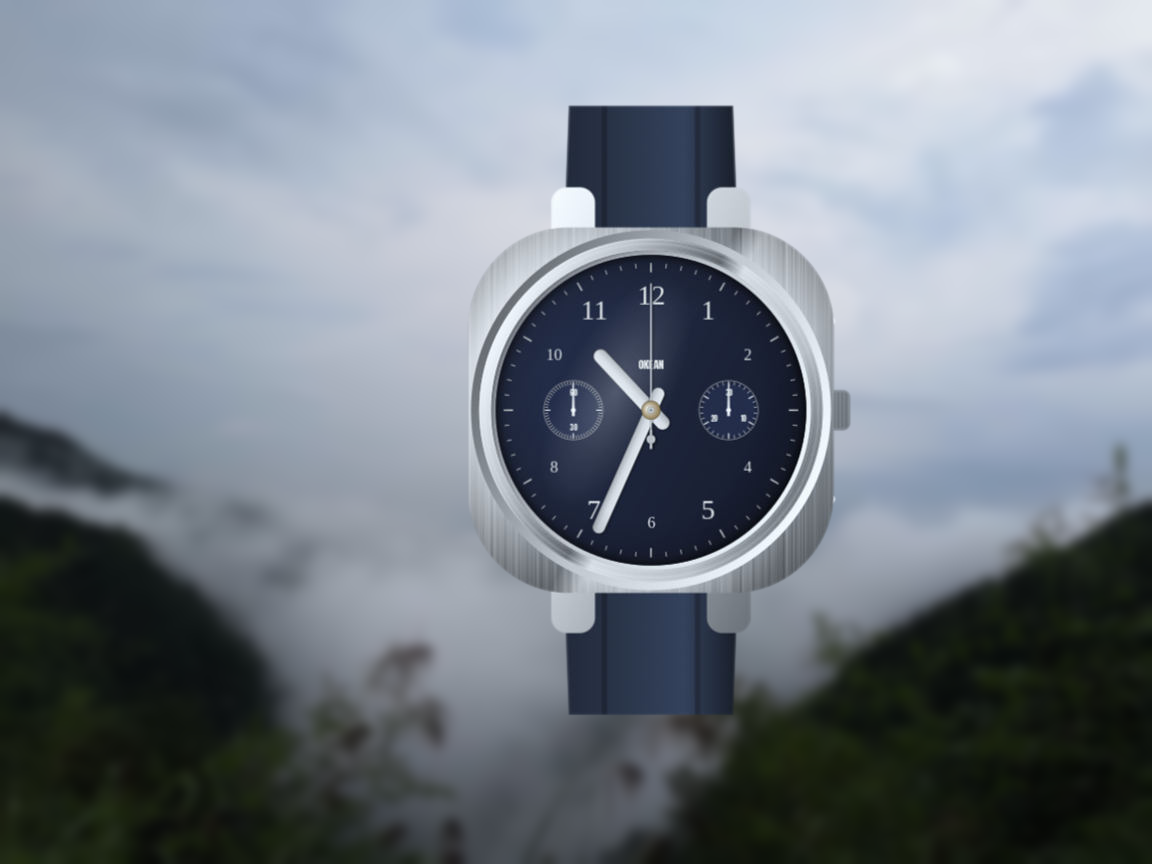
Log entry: 10h34
